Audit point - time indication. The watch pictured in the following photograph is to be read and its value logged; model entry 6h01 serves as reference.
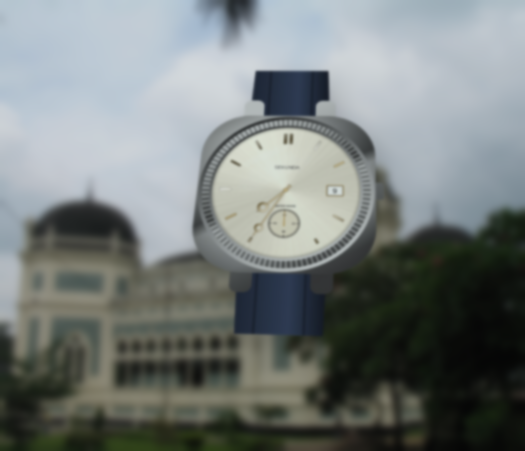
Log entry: 7h35
